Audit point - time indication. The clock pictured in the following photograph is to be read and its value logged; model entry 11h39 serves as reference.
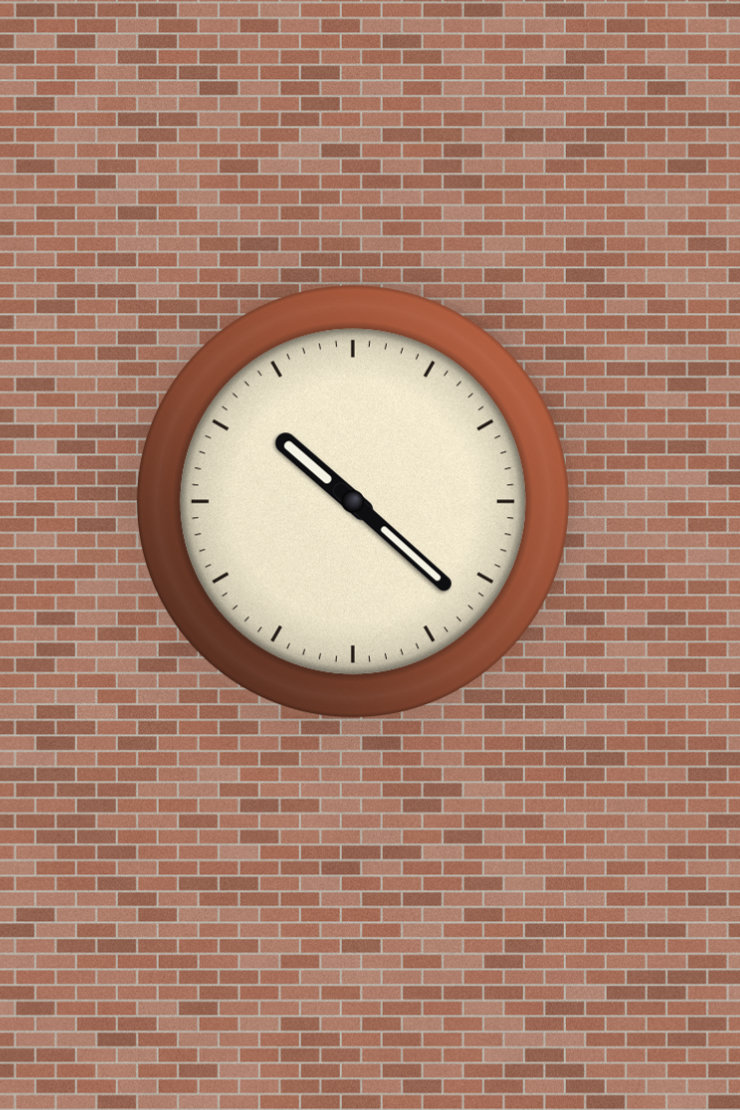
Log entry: 10h22
